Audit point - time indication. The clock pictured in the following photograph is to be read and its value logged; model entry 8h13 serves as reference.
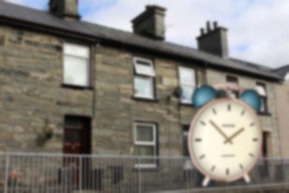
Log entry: 1h52
